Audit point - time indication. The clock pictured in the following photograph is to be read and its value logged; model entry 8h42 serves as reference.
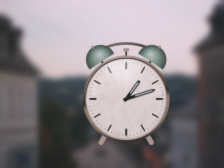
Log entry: 1h12
